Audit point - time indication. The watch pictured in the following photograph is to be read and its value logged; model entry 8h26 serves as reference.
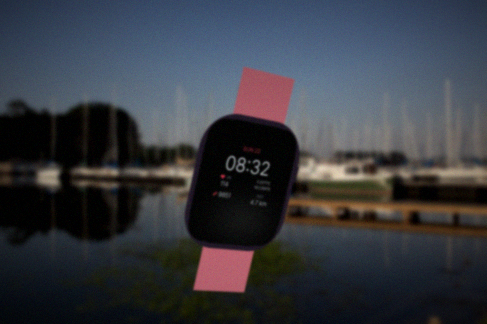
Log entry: 8h32
